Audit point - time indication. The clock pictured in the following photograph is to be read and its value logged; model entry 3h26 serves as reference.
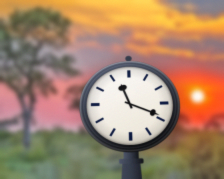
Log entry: 11h19
